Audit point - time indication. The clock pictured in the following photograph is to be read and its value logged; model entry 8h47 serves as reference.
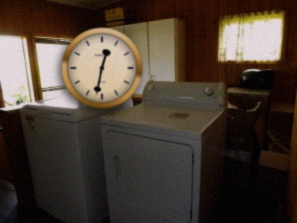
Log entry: 12h32
